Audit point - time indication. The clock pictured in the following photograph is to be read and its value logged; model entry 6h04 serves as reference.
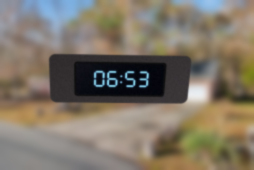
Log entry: 6h53
